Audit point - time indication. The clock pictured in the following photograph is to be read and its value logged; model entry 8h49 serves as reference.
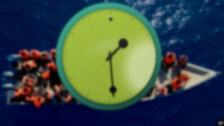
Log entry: 1h29
